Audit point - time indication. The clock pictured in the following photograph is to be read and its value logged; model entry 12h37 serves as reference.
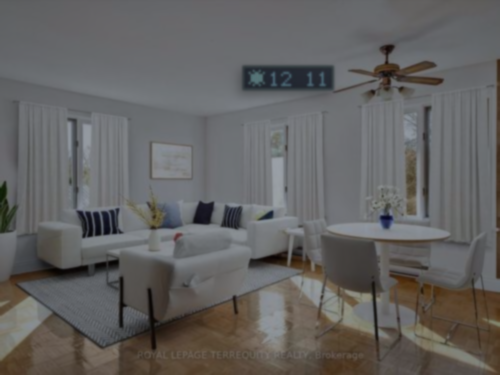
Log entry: 12h11
